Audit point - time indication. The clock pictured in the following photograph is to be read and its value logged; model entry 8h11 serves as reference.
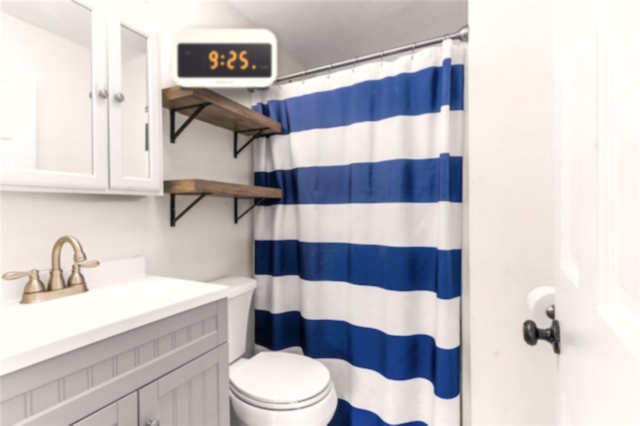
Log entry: 9h25
